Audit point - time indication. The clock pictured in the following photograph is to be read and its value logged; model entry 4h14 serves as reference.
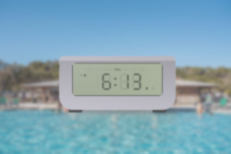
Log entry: 6h13
